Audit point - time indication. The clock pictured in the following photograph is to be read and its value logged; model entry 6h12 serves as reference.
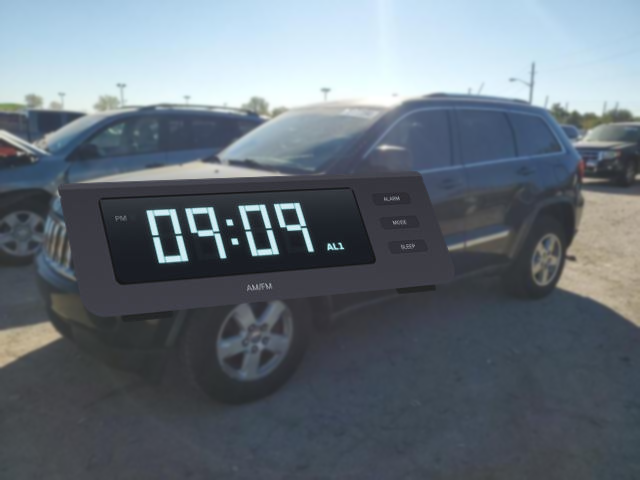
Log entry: 9h09
